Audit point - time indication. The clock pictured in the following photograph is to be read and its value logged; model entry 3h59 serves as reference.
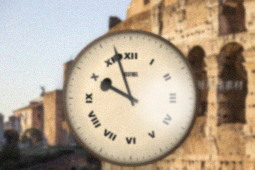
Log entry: 9h57
